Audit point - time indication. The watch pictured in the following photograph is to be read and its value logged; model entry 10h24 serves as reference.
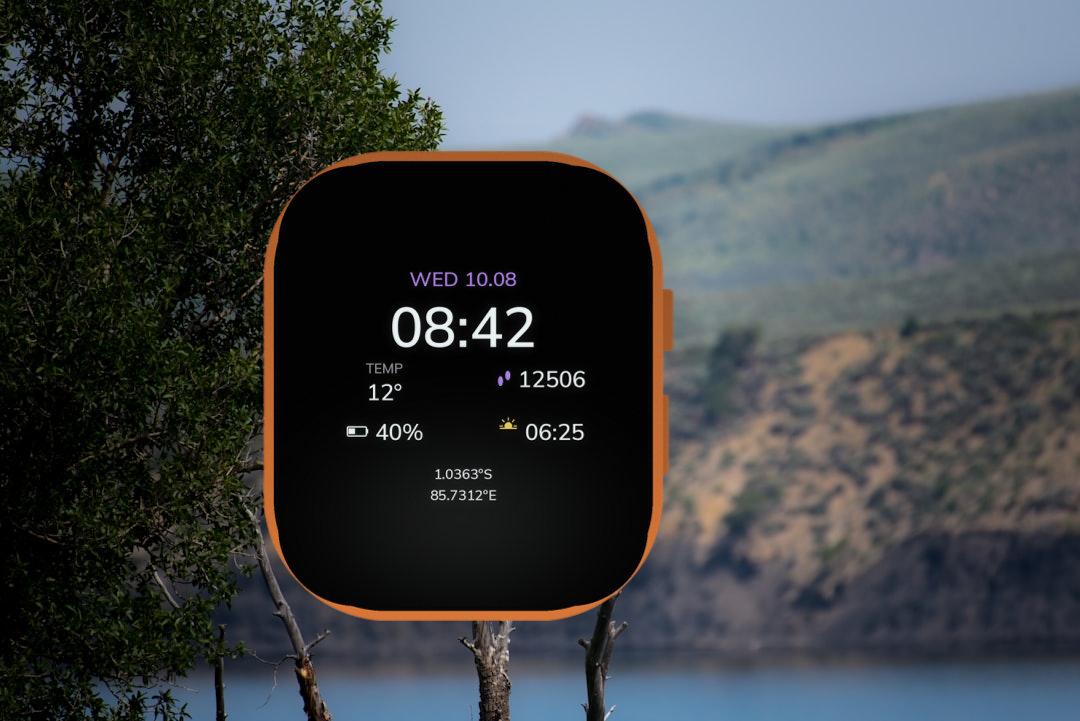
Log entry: 8h42
